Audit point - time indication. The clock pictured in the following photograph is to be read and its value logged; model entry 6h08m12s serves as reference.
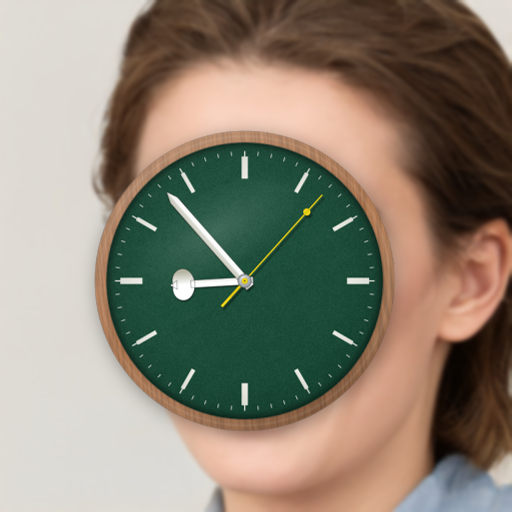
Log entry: 8h53m07s
